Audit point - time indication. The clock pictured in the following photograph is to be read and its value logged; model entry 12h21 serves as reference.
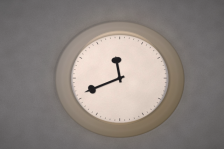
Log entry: 11h41
